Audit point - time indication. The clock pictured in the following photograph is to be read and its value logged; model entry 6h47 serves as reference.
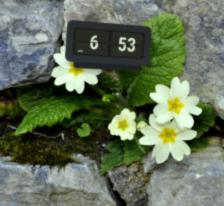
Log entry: 6h53
